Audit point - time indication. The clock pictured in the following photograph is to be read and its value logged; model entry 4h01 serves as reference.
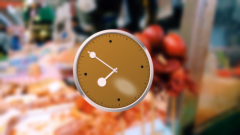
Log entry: 7h52
